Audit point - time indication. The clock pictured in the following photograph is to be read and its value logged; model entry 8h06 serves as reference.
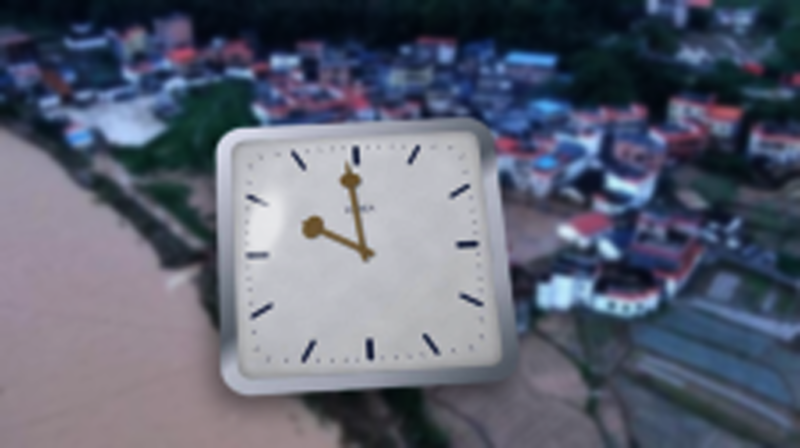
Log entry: 9h59
